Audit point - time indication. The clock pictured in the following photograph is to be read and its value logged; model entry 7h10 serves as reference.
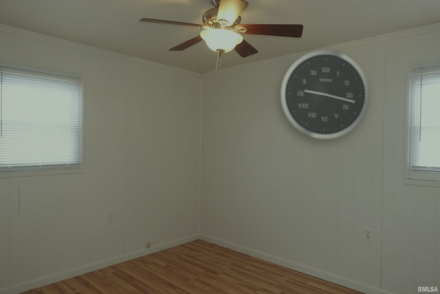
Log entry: 9h17
